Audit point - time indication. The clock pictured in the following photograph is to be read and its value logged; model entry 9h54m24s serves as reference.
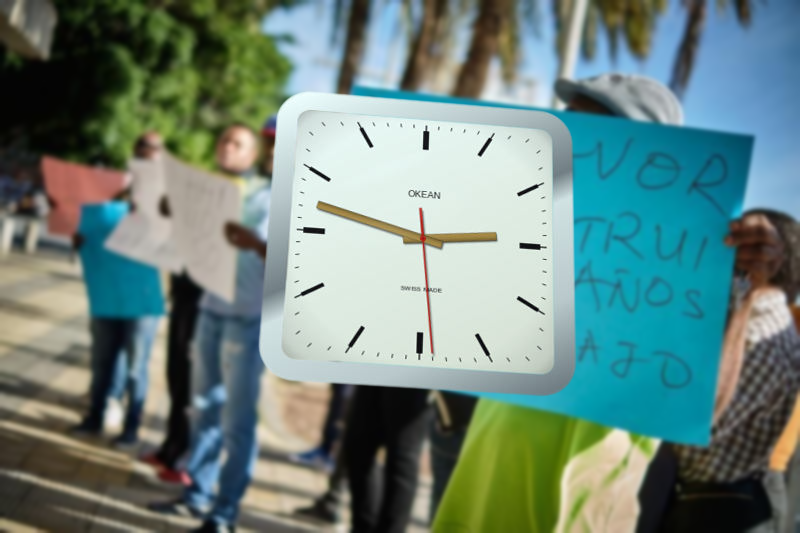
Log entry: 2h47m29s
